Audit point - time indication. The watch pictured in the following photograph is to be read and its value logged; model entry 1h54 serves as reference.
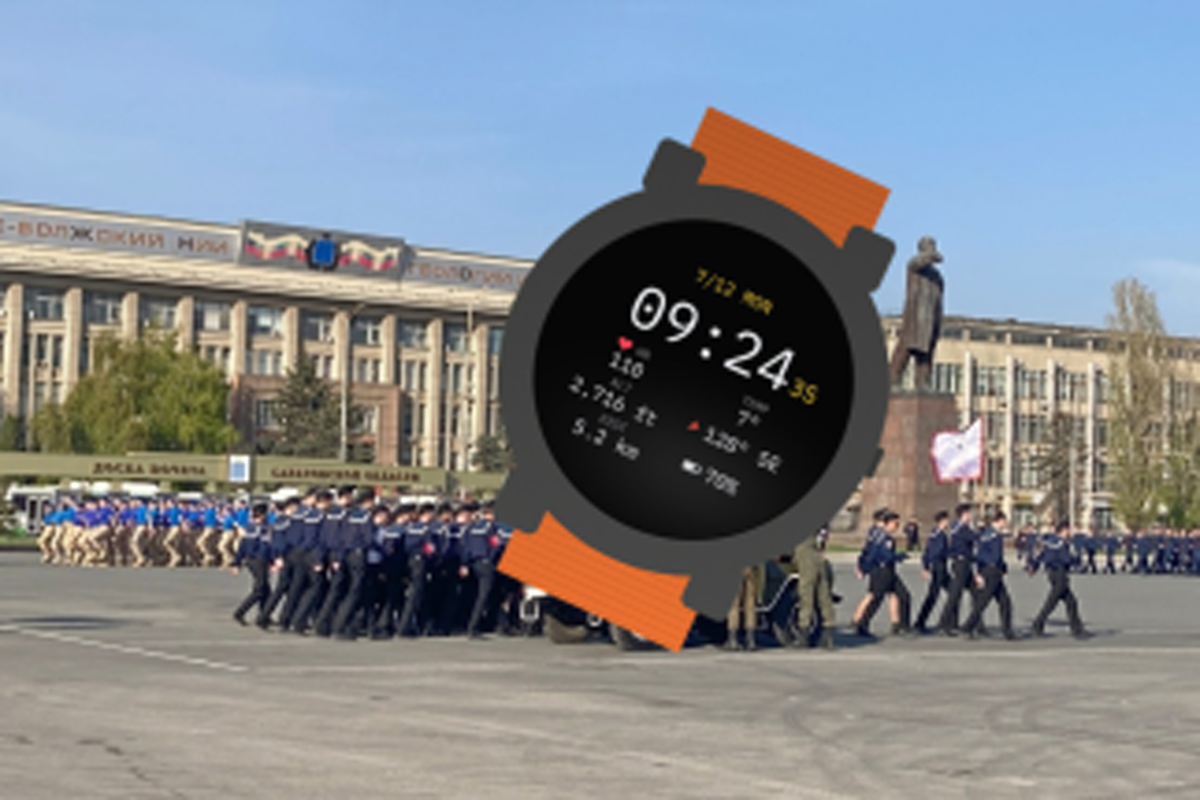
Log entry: 9h24
